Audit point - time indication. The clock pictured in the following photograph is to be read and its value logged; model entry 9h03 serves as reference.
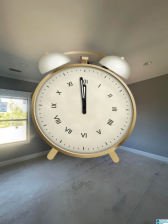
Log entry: 11h59
